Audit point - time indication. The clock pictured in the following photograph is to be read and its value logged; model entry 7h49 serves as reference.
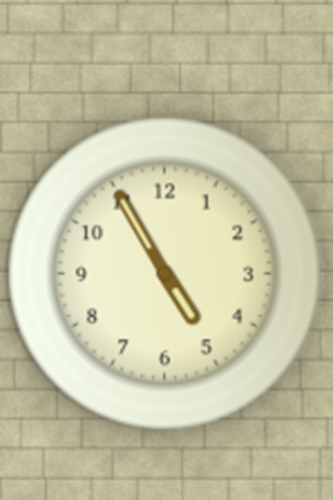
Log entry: 4h55
